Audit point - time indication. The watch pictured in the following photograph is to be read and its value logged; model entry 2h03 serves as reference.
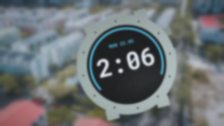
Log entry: 2h06
